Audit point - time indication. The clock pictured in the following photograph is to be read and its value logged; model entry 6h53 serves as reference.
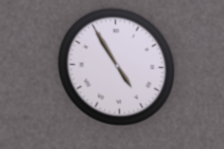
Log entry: 4h55
